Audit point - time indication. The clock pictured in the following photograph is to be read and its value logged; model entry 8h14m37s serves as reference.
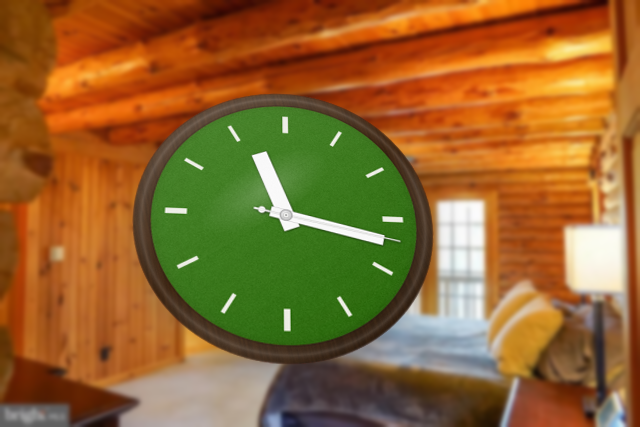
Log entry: 11h17m17s
